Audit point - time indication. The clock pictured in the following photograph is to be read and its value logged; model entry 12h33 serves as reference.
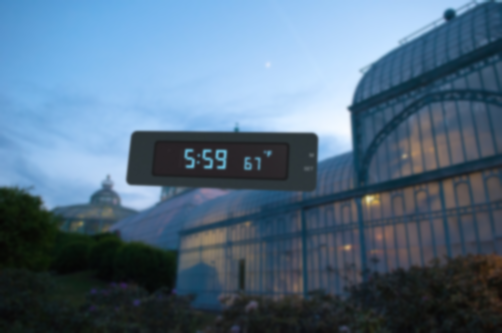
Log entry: 5h59
